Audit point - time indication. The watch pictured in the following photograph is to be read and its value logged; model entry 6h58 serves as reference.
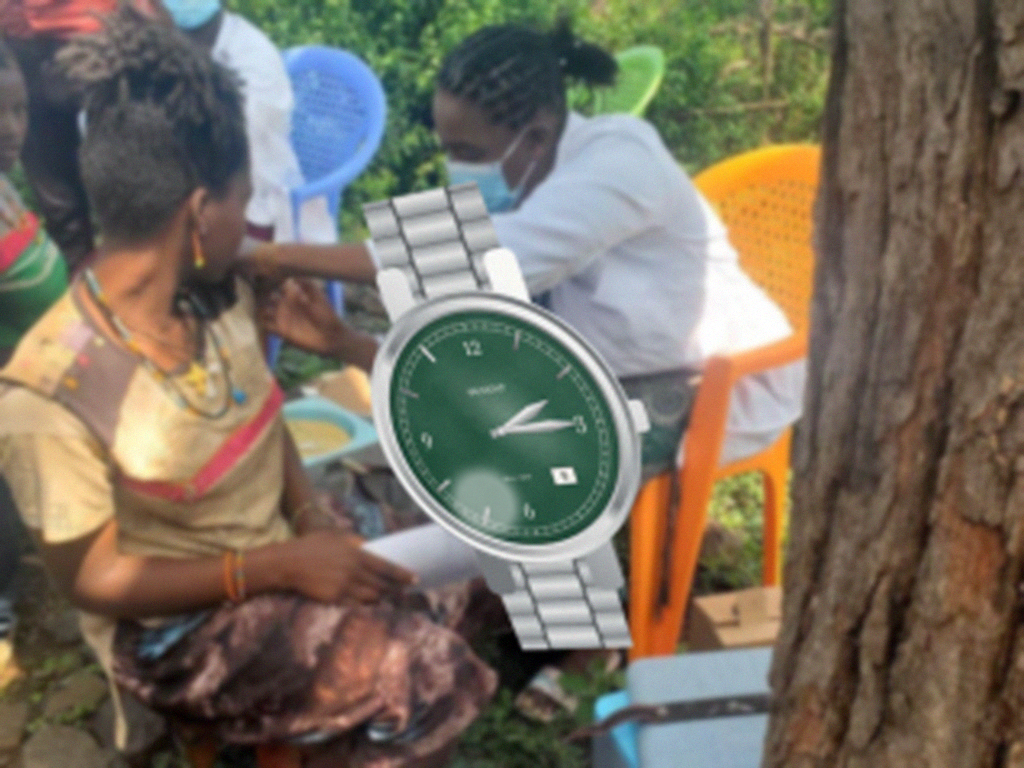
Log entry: 2h15
